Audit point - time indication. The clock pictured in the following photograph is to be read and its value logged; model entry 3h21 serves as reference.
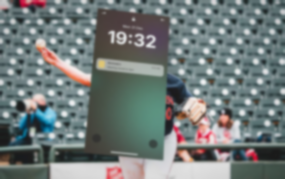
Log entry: 19h32
